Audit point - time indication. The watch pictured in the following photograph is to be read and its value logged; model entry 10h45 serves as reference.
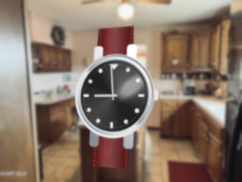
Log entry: 8h59
